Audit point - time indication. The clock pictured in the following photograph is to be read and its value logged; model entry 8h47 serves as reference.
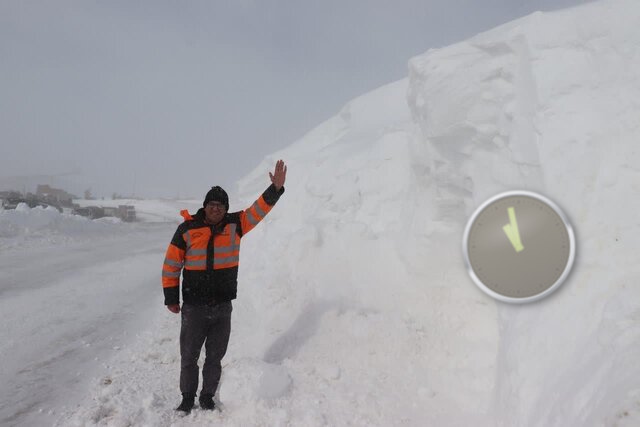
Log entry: 10h58
